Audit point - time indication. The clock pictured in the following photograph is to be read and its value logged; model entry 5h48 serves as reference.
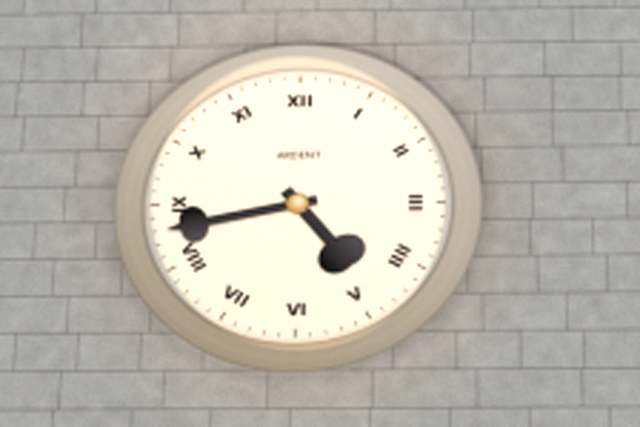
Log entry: 4h43
